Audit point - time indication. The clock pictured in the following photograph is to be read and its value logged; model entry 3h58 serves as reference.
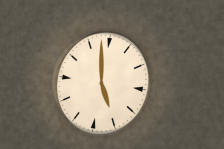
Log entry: 4h58
